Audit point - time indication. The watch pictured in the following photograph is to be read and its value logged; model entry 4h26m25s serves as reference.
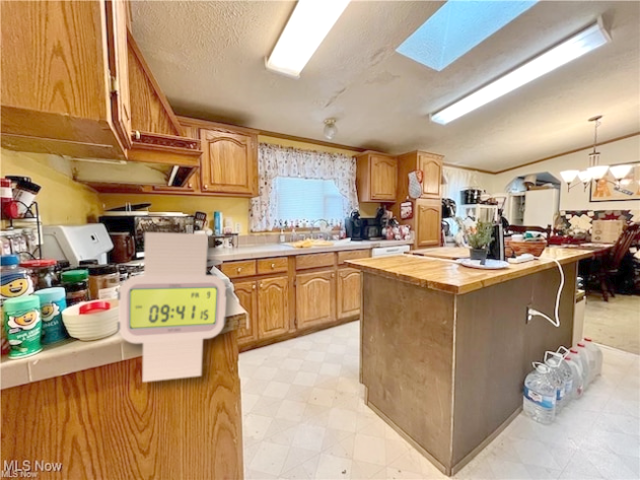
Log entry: 9h41m15s
